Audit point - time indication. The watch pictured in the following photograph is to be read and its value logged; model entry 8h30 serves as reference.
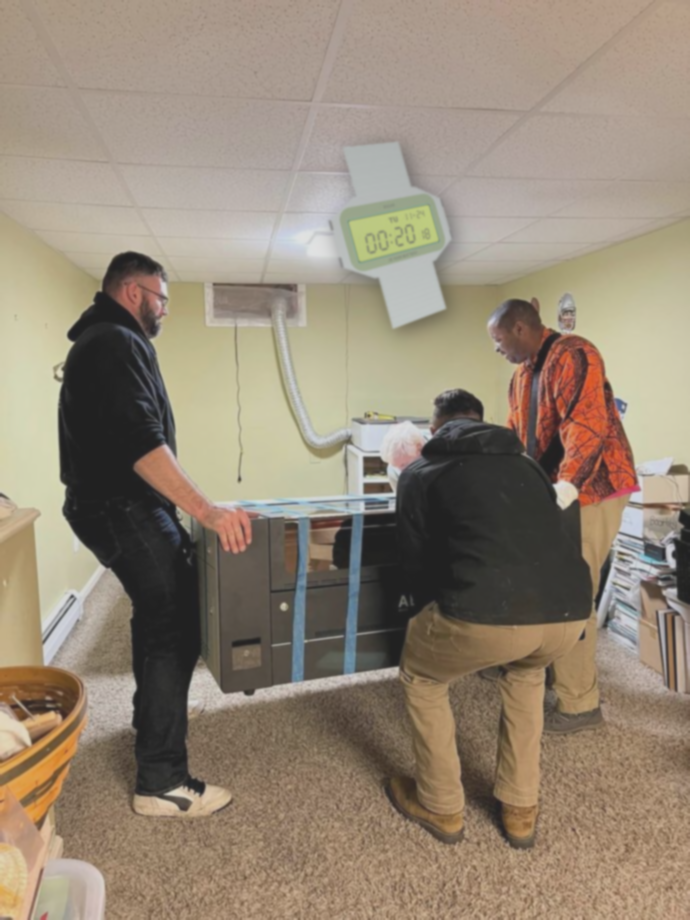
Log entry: 0h20
